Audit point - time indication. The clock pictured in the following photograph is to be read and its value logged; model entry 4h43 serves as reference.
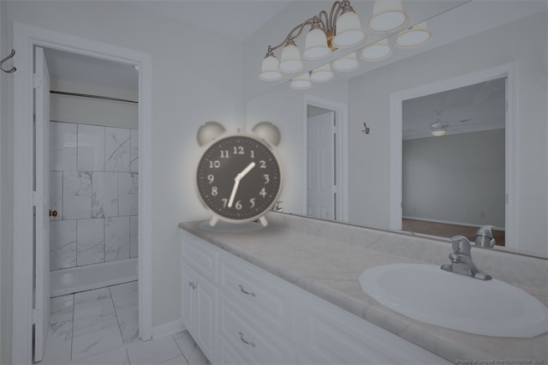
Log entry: 1h33
